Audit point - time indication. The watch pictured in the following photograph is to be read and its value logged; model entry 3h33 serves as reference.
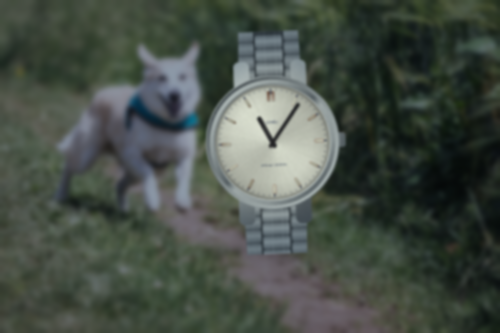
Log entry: 11h06
